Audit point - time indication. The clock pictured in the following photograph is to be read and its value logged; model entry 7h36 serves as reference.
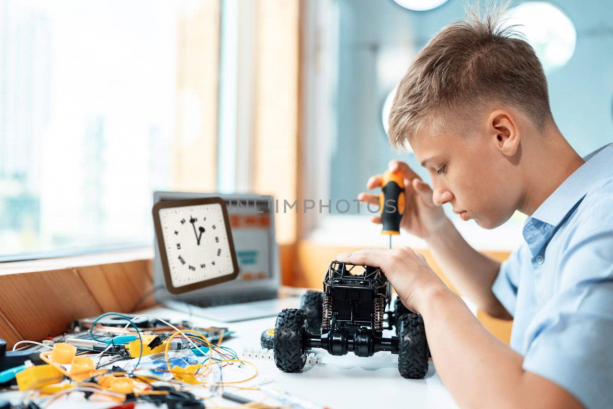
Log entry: 12h59
